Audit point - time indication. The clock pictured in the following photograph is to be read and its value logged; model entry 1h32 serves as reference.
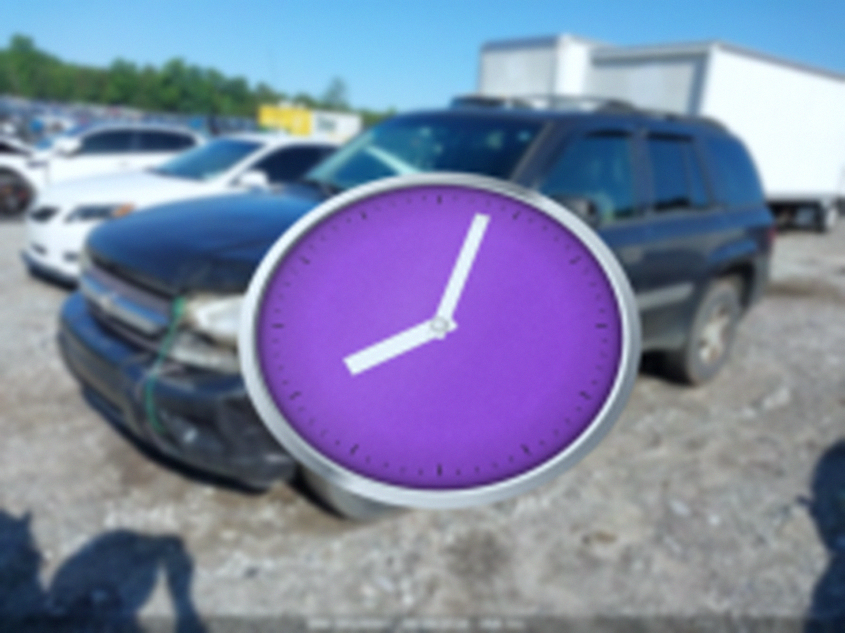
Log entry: 8h03
